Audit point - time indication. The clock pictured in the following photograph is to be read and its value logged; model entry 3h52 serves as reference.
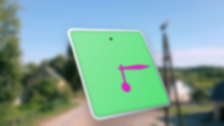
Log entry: 6h15
